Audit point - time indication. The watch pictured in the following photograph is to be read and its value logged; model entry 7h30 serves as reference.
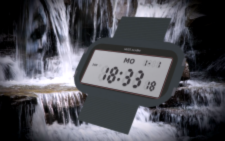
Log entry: 18h33
